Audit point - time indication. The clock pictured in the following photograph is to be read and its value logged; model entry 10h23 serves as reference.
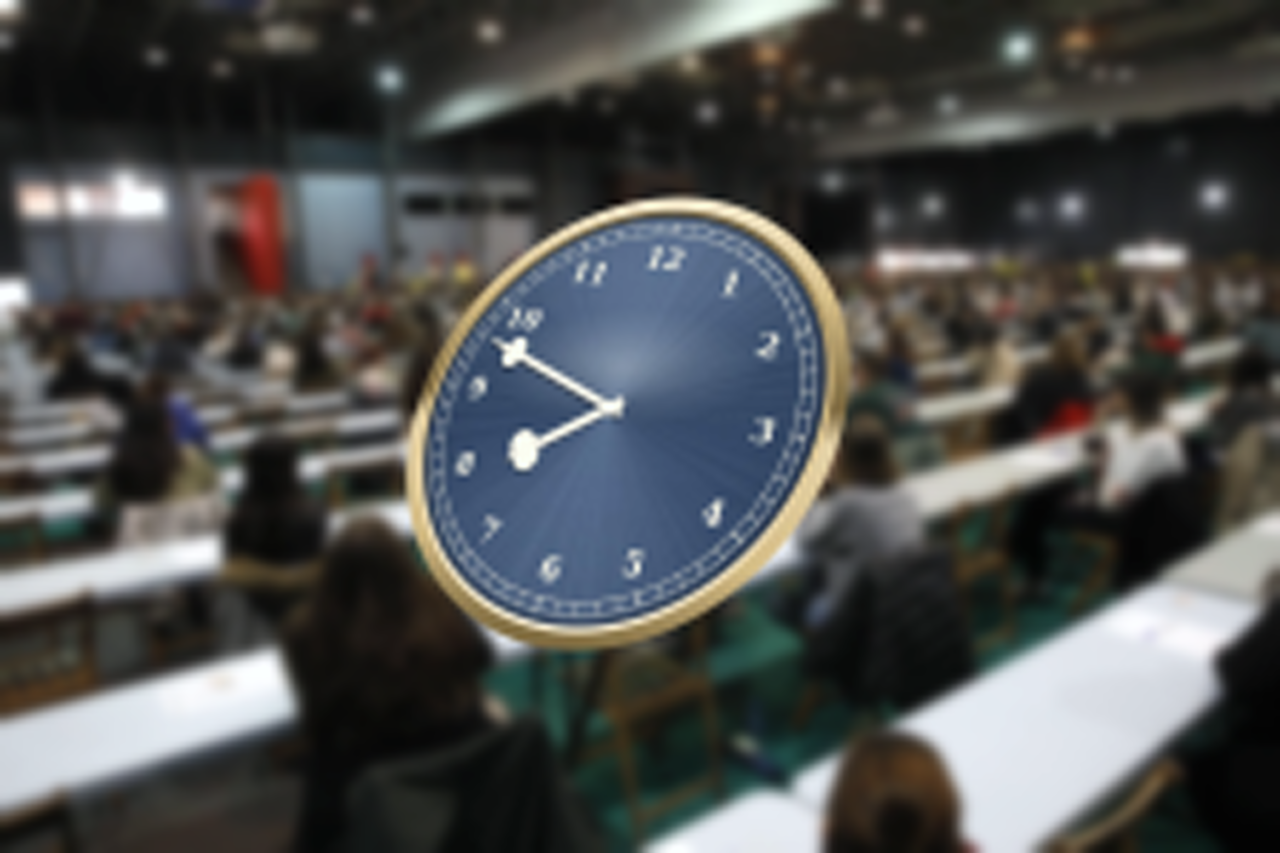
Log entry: 7h48
